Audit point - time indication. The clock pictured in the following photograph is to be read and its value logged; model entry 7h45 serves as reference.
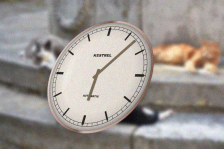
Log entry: 6h07
